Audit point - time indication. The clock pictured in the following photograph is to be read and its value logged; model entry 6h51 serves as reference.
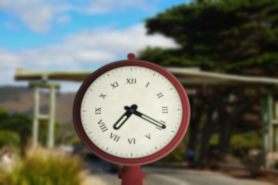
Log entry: 7h20
